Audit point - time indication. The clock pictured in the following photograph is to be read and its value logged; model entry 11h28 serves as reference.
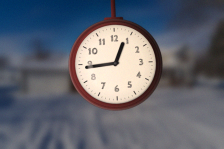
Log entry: 12h44
